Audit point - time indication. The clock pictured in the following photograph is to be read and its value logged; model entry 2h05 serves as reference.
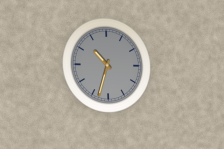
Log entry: 10h33
